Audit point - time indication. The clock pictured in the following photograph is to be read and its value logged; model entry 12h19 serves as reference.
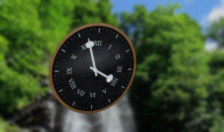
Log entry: 3h57
